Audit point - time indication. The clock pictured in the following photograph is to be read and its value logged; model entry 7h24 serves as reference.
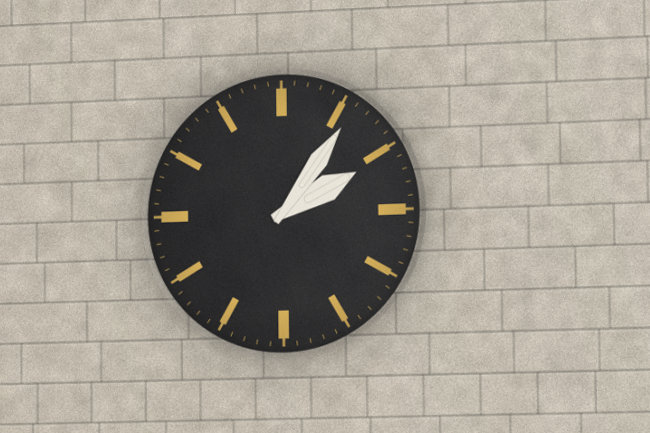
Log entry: 2h06
